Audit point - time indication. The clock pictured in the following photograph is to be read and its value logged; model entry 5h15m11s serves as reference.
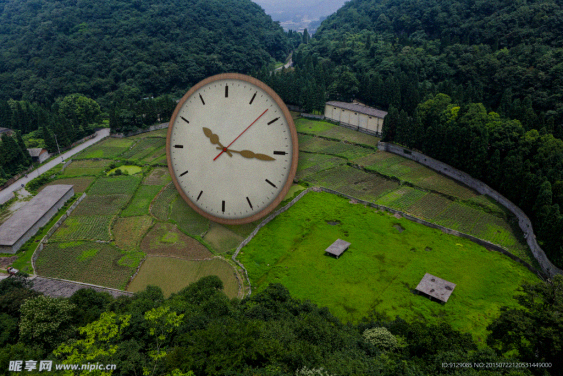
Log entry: 10h16m08s
